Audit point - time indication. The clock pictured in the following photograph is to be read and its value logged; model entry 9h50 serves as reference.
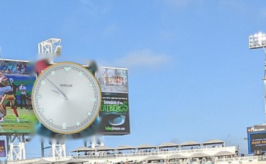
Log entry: 9h52
